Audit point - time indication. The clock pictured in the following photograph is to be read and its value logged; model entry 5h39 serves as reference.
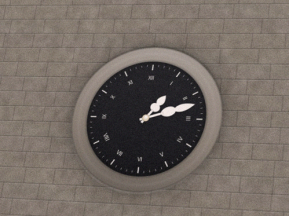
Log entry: 1h12
